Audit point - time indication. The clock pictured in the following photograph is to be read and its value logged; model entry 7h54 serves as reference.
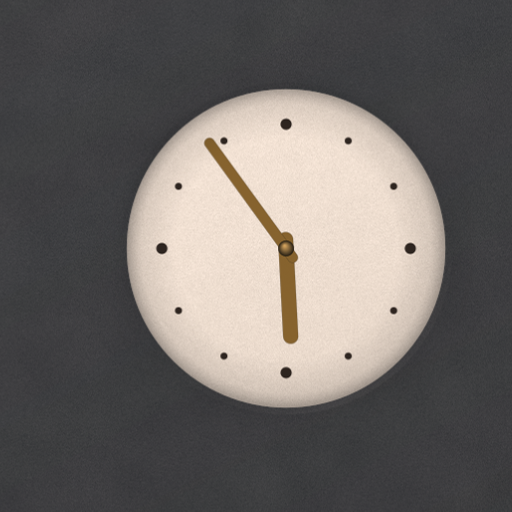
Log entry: 5h54
